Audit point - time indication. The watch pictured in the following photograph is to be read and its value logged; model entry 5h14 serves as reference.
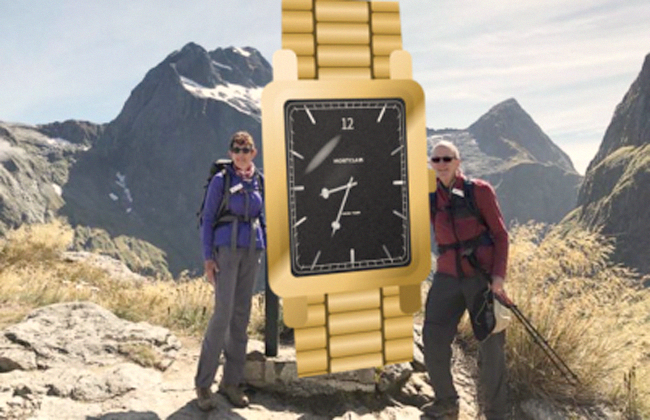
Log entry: 8h34
